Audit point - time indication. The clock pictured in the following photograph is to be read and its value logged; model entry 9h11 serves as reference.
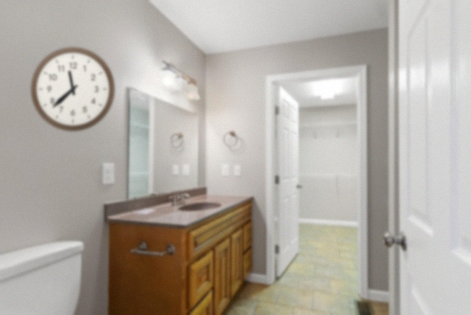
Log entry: 11h38
